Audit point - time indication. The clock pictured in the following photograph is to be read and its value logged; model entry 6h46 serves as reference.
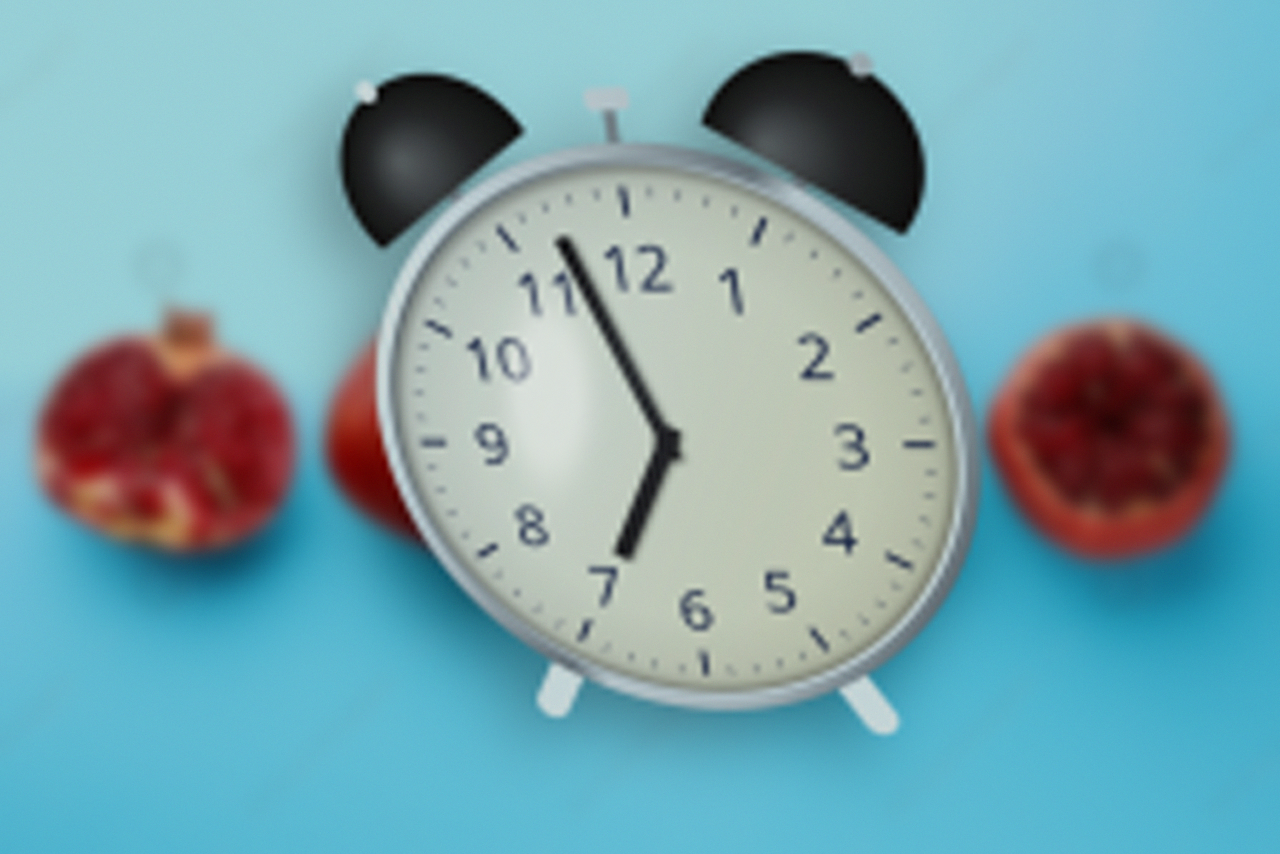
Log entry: 6h57
